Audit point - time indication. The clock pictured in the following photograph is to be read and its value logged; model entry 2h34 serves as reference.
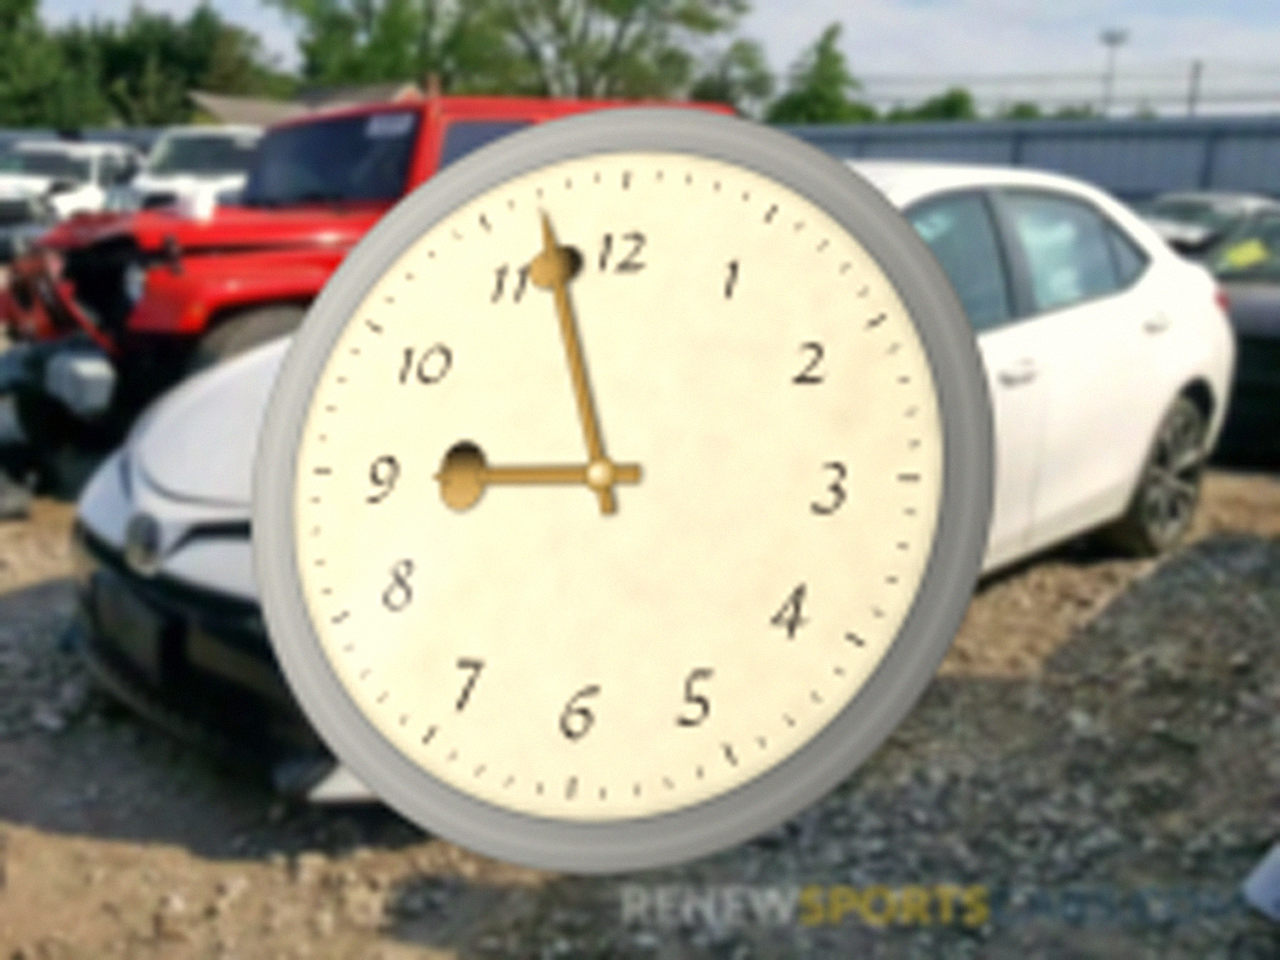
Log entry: 8h57
